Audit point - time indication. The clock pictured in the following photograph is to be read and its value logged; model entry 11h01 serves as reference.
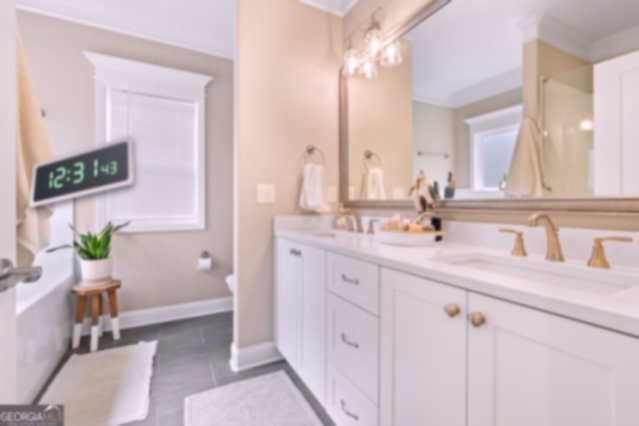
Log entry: 12h31
